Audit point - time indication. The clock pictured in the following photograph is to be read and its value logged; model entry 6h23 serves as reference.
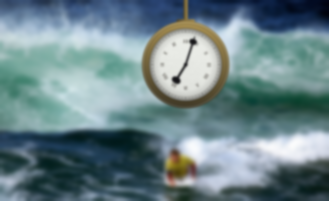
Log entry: 7h03
